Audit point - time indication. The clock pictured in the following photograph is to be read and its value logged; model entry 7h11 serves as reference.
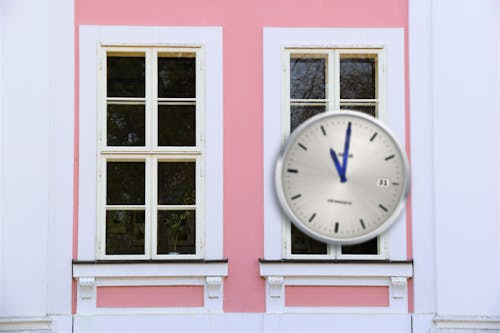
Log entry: 11h00
